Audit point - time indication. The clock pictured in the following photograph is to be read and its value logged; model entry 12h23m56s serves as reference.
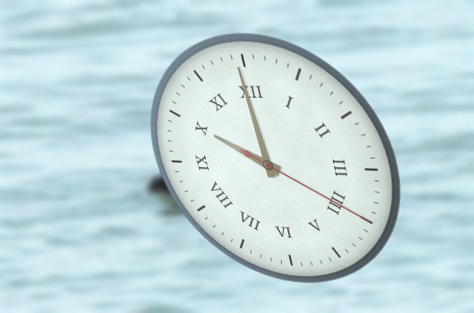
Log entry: 9h59m20s
